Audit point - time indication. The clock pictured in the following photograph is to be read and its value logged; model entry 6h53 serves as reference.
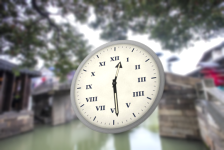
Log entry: 12h29
